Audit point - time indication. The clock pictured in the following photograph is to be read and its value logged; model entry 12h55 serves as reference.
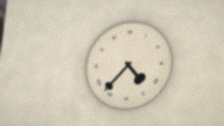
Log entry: 4h37
